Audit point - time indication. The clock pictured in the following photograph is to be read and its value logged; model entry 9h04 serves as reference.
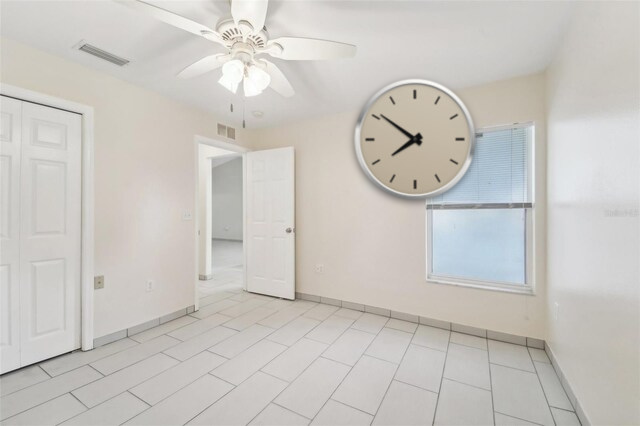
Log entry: 7h51
